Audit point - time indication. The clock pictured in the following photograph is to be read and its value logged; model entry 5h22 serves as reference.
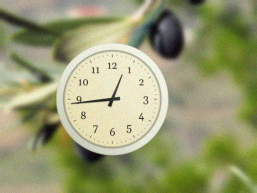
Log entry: 12h44
